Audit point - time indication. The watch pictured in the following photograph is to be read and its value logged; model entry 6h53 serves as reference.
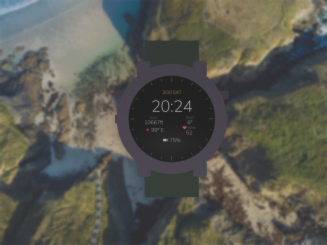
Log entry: 20h24
